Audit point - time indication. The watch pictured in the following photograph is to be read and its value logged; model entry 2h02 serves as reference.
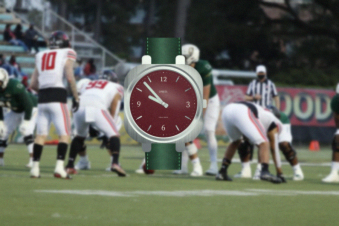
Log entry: 9h53
